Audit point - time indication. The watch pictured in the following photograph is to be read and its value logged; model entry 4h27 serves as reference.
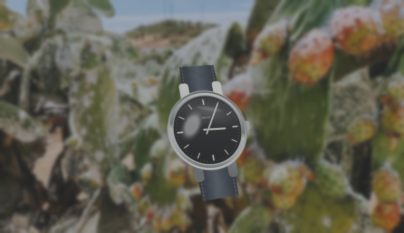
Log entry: 3h05
